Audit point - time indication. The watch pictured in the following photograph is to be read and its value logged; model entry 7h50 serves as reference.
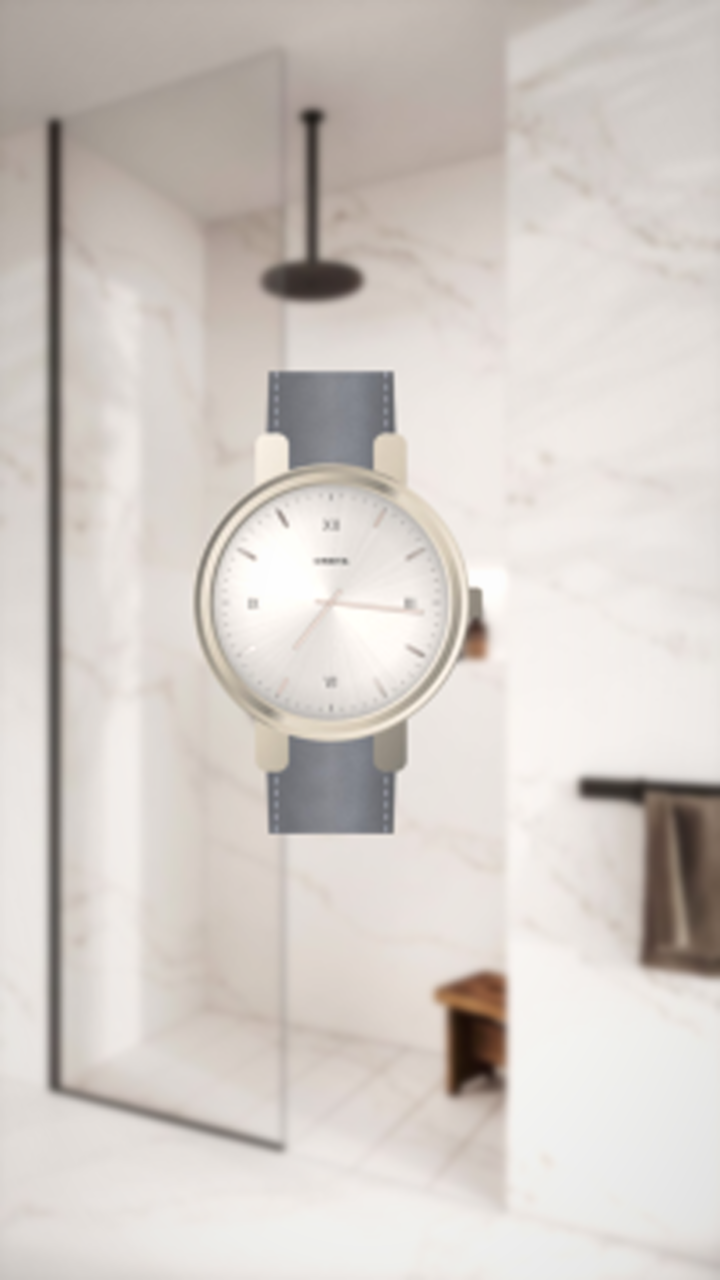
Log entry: 7h16
